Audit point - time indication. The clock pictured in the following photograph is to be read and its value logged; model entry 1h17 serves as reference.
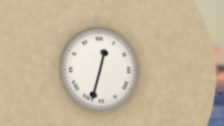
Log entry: 12h33
